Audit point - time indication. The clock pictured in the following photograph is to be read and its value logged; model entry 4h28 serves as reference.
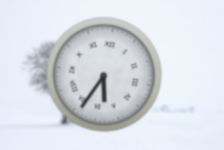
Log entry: 5h34
